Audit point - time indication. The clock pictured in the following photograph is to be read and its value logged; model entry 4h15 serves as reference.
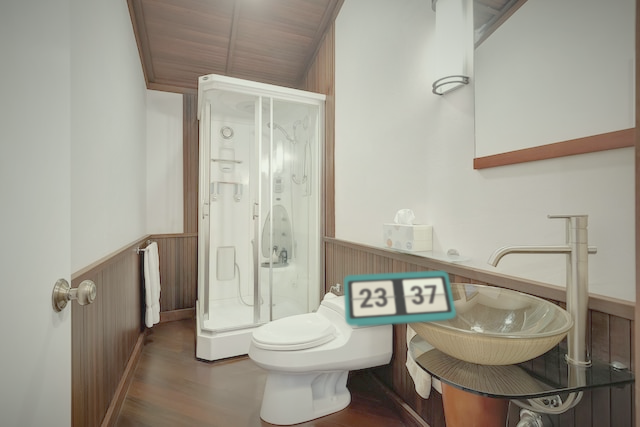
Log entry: 23h37
